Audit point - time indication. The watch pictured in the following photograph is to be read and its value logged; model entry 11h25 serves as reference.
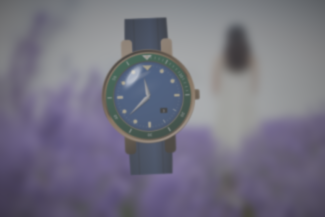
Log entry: 11h38
